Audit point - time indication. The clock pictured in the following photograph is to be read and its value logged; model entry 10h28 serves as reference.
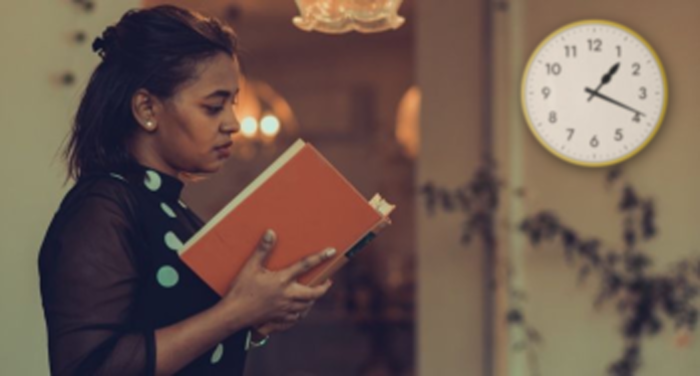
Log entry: 1h19
